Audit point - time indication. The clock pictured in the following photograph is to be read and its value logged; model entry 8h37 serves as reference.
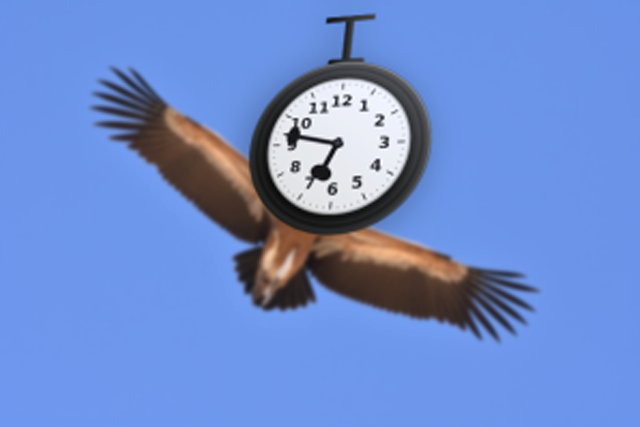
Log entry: 6h47
